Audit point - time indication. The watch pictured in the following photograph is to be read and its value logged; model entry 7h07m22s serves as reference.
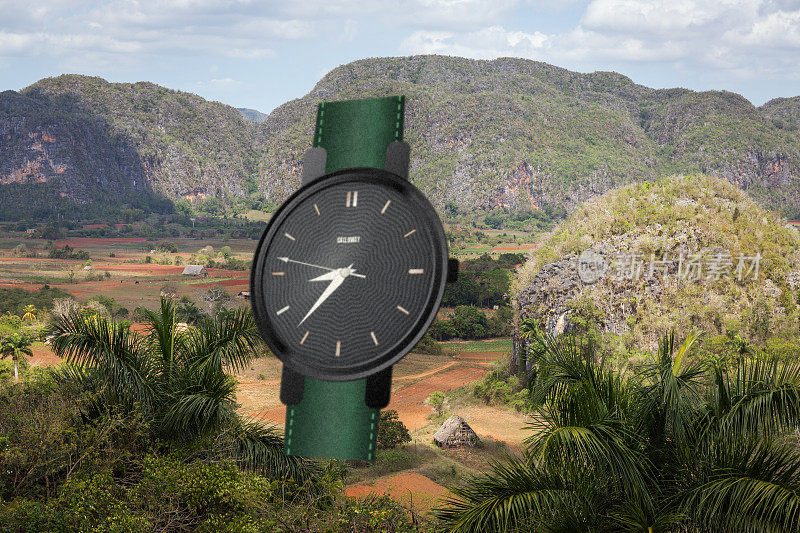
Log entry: 8h36m47s
